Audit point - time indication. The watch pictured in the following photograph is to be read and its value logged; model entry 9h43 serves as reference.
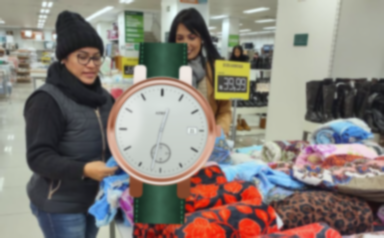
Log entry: 12h32
